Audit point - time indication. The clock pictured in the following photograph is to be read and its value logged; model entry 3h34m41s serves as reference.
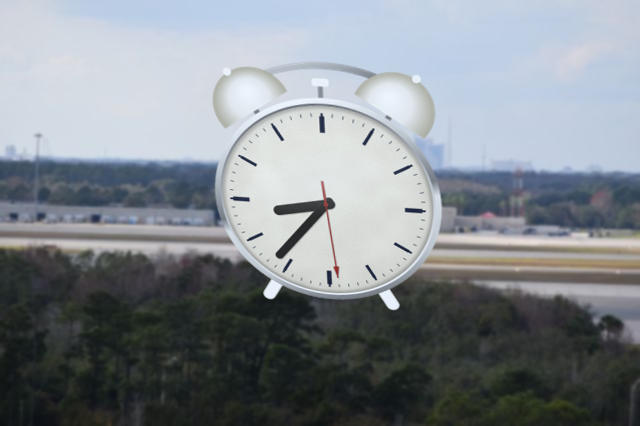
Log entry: 8h36m29s
